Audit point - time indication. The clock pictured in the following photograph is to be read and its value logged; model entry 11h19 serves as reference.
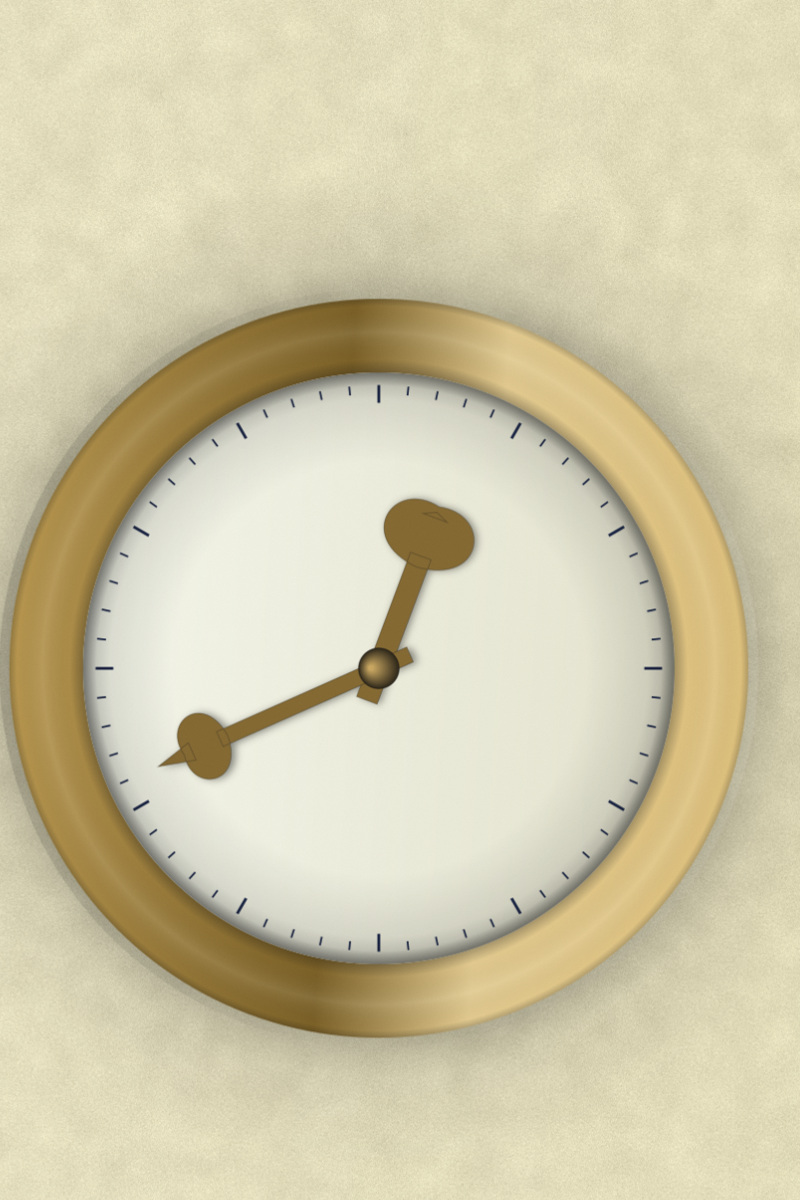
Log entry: 12h41
